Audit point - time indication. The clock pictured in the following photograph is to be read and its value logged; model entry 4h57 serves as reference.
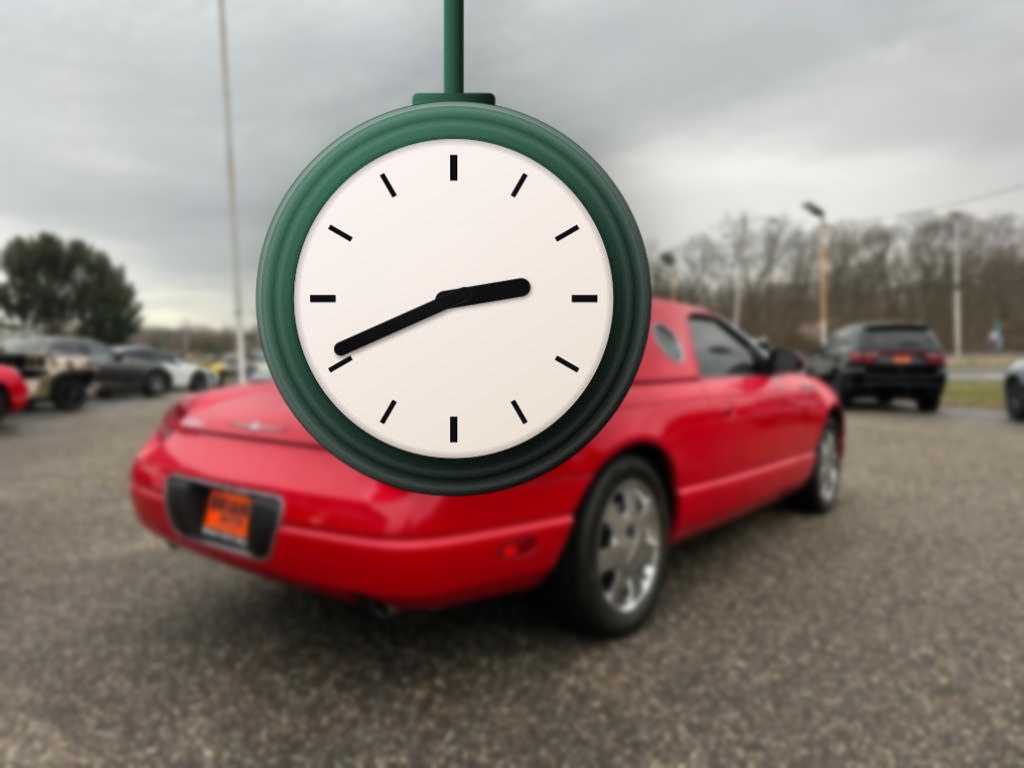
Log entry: 2h41
